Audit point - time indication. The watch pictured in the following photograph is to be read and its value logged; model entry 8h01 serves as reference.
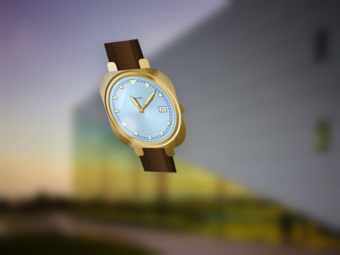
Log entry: 11h08
